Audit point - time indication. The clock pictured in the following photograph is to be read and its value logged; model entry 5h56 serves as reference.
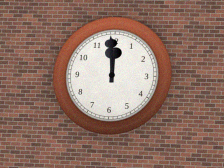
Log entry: 11h59
